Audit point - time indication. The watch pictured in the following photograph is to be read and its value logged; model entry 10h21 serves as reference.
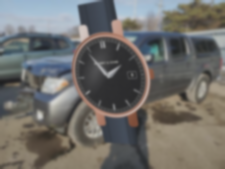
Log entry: 1h54
